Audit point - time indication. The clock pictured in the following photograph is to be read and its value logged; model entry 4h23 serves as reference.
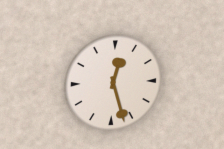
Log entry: 12h27
